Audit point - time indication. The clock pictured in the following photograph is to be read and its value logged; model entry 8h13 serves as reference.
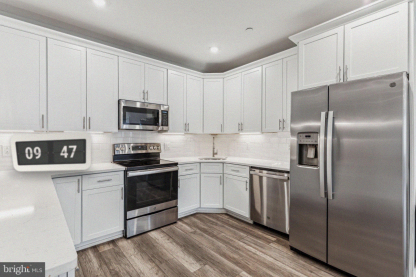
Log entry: 9h47
